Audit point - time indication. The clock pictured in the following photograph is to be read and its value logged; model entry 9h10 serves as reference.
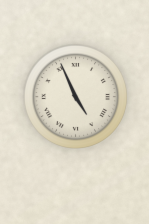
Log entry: 4h56
